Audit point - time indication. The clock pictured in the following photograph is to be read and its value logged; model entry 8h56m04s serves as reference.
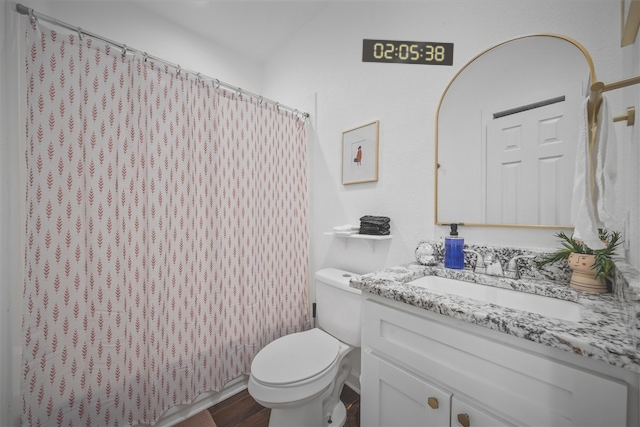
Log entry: 2h05m38s
